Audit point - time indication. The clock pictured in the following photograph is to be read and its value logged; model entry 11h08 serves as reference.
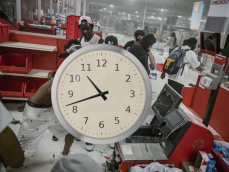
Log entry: 10h42
